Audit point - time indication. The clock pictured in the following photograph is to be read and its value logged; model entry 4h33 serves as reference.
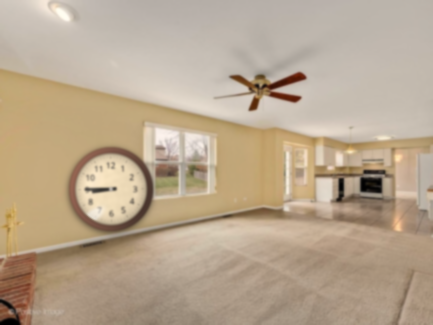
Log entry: 8h45
